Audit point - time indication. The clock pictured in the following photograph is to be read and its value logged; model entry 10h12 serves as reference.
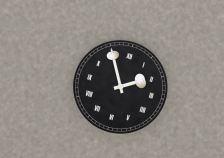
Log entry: 1h55
